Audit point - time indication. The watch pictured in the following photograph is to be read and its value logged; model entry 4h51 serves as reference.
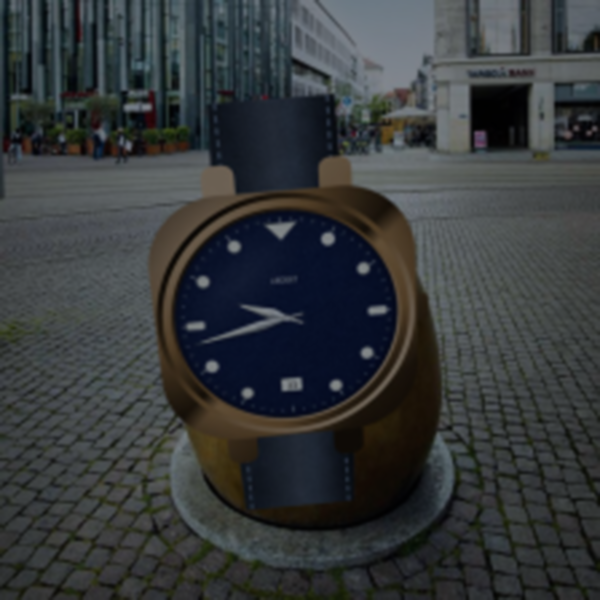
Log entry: 9h43
